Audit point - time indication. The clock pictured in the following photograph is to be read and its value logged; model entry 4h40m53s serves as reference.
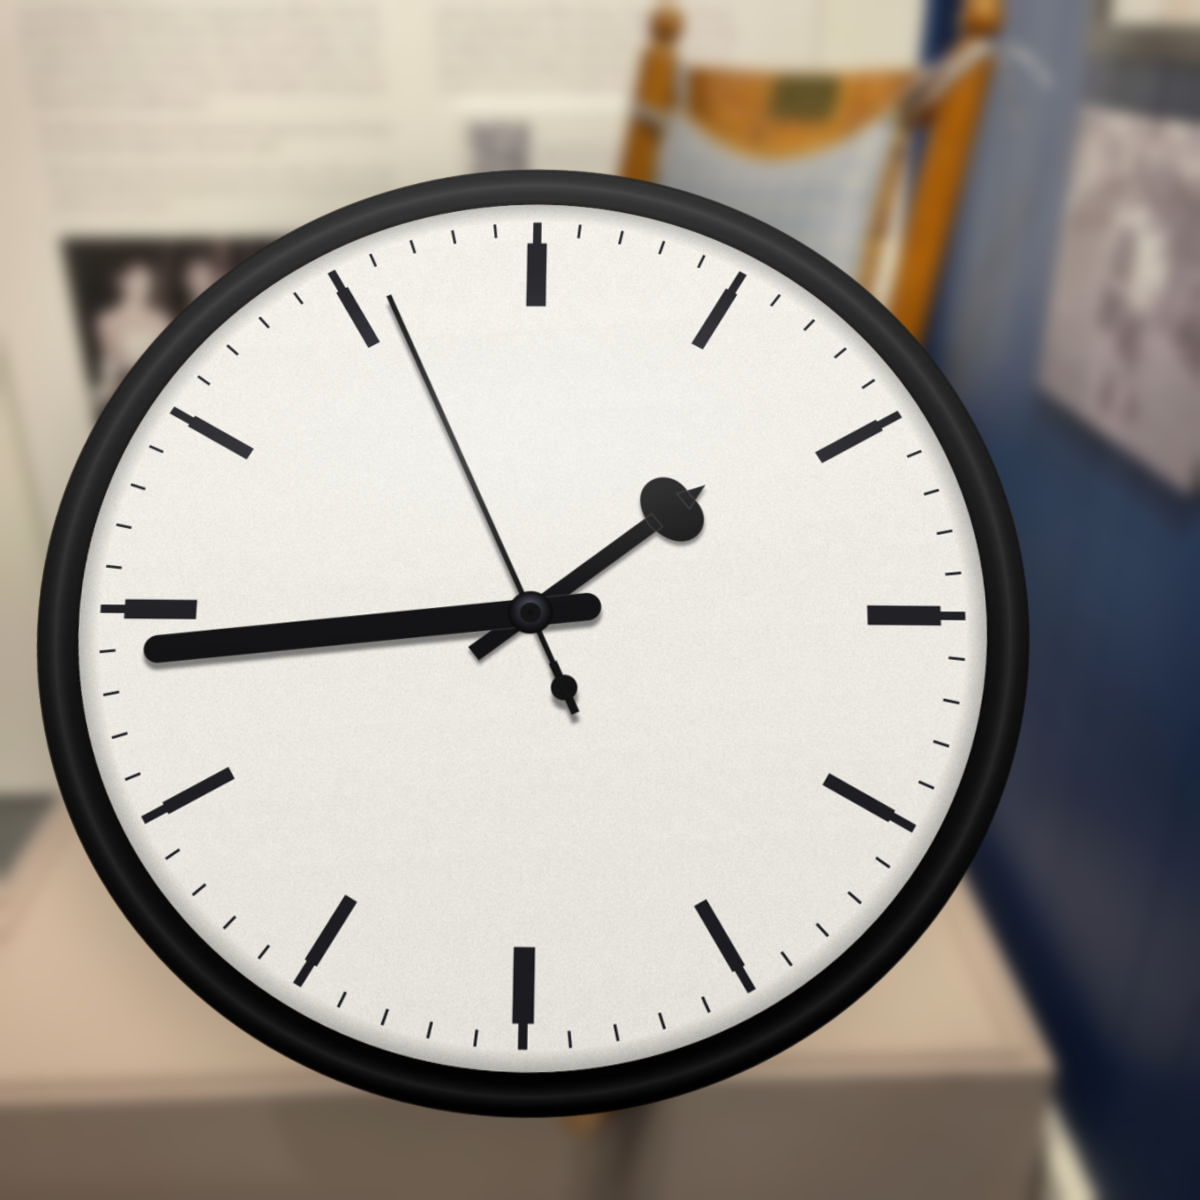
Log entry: 1h43m56s
